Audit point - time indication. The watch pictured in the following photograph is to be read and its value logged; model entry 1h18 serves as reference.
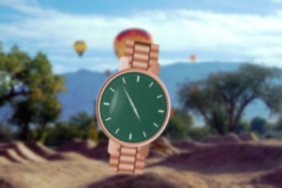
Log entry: 4h54
